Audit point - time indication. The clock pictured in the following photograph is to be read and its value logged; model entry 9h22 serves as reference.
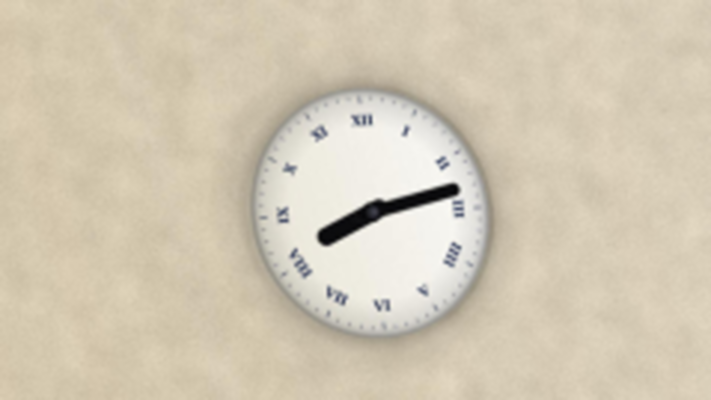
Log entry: 8h13
